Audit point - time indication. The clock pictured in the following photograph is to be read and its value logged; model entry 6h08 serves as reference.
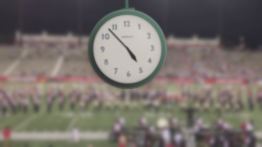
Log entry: 4h53
